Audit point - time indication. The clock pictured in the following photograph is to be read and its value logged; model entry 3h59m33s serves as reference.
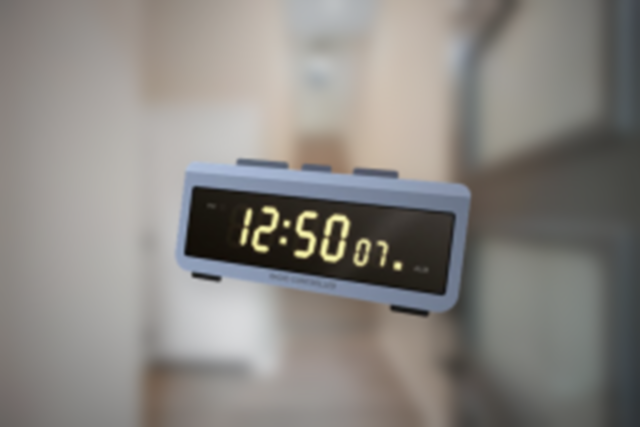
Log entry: 12h50m07s
